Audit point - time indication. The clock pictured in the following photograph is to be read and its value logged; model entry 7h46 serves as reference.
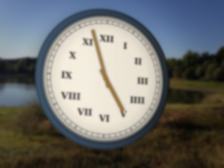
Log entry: 4h57
